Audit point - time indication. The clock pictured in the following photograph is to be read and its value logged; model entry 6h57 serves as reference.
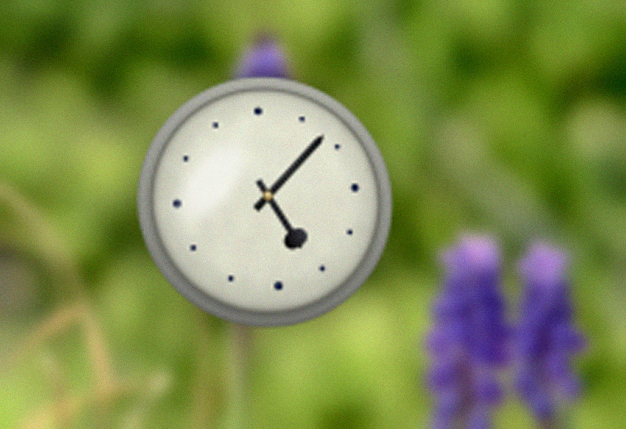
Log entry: 5h08
